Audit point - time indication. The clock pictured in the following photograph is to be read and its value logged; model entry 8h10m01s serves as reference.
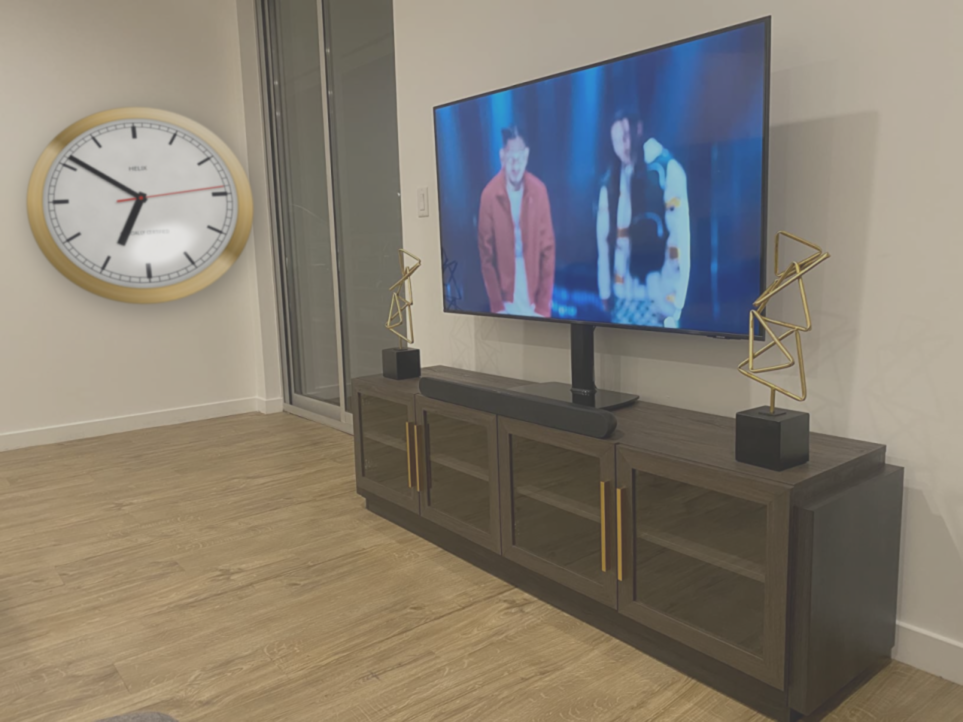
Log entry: 6h51m14s
